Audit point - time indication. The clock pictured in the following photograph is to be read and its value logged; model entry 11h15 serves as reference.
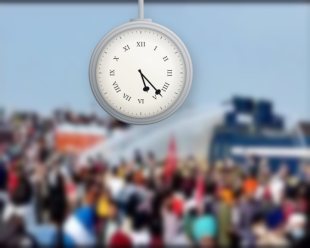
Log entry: 5h23
